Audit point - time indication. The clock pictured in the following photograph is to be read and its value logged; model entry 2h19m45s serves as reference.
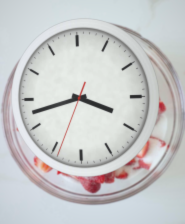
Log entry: 3h42m34s
